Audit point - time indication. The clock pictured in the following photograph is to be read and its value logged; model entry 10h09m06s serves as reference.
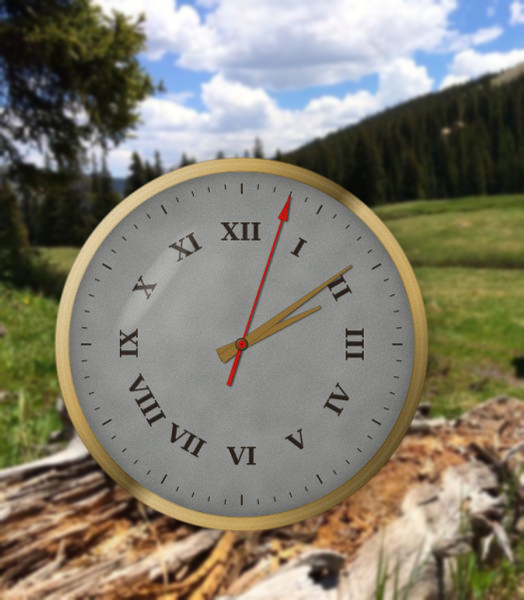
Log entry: 2h09m03s
